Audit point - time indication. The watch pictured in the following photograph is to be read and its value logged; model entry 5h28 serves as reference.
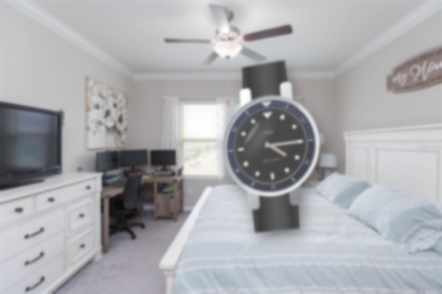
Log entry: 4h15
